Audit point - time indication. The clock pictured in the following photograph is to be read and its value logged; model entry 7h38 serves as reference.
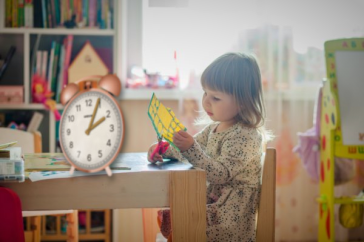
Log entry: 2h04
